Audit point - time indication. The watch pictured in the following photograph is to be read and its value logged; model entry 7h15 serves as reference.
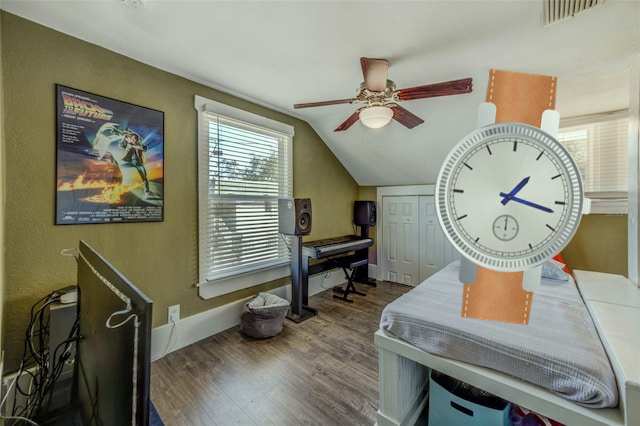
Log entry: 1h17
